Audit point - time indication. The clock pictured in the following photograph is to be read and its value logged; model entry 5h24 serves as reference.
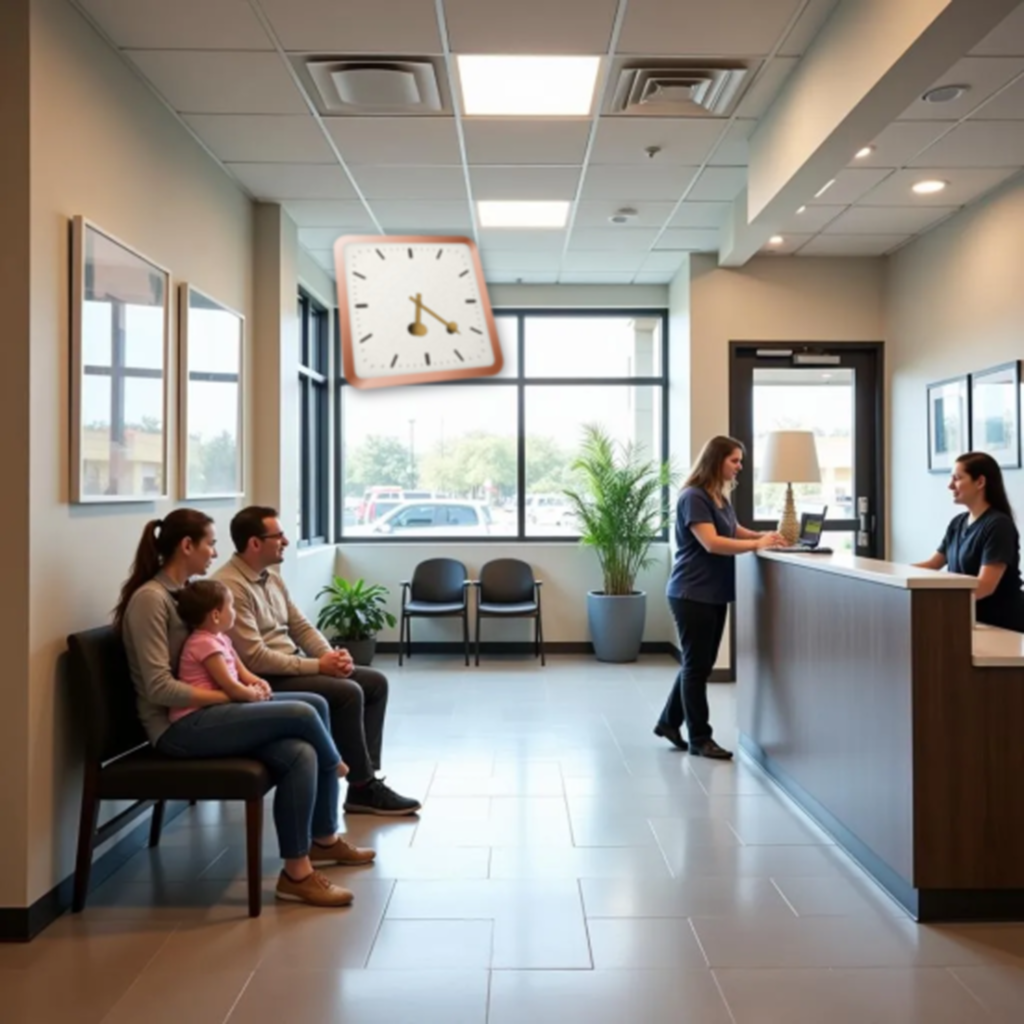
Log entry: 6h22
